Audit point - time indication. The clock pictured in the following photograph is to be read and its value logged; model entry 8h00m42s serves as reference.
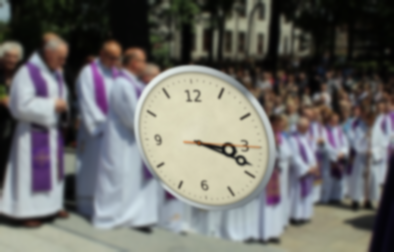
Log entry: 3h18m15s
